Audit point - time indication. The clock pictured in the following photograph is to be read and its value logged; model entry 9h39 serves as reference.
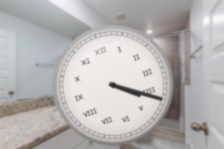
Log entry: 4h21
